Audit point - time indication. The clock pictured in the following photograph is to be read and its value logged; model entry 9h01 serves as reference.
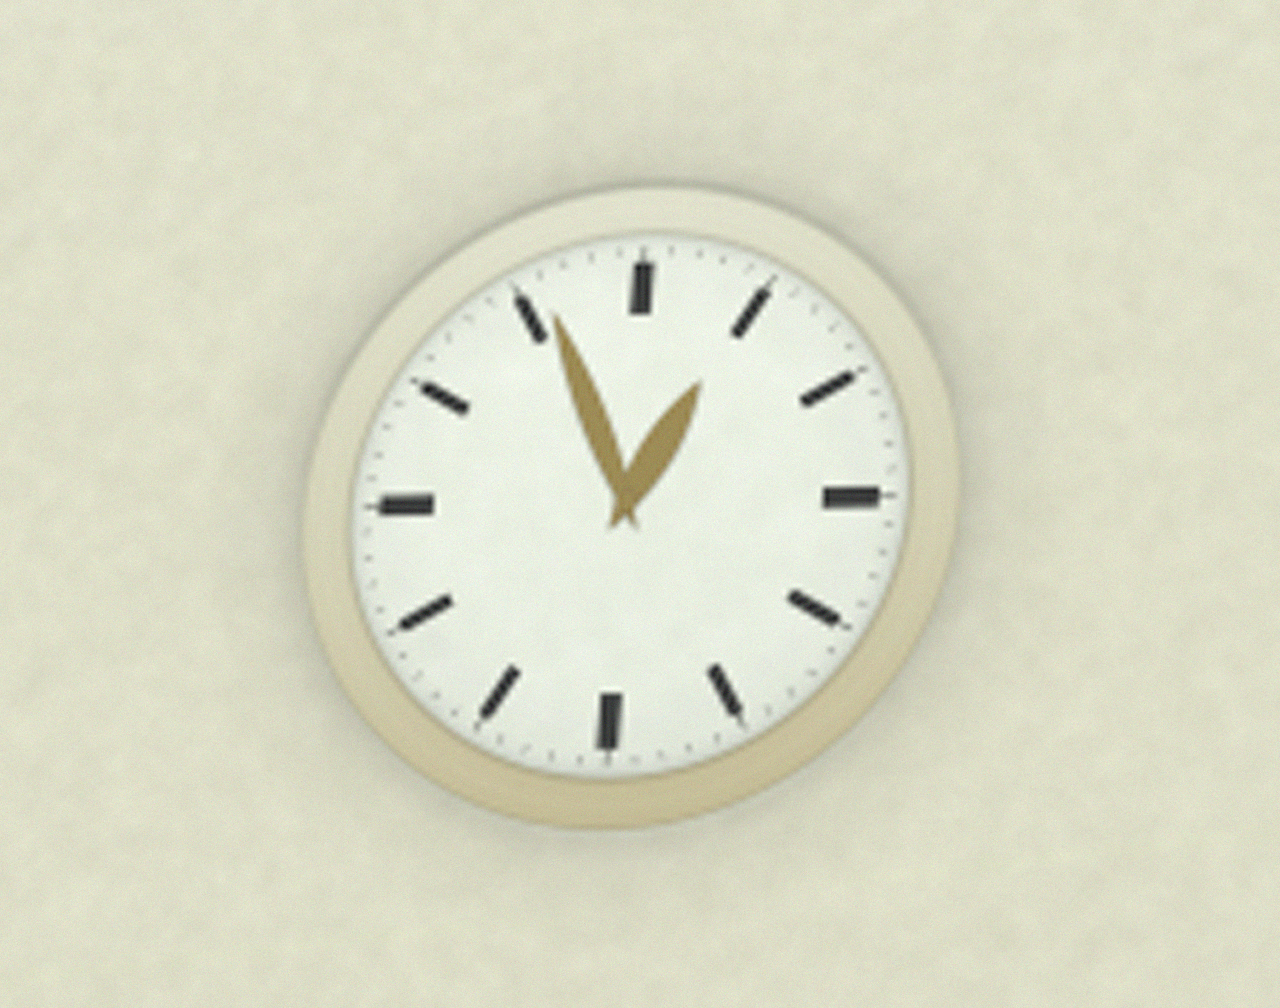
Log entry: 12h56
